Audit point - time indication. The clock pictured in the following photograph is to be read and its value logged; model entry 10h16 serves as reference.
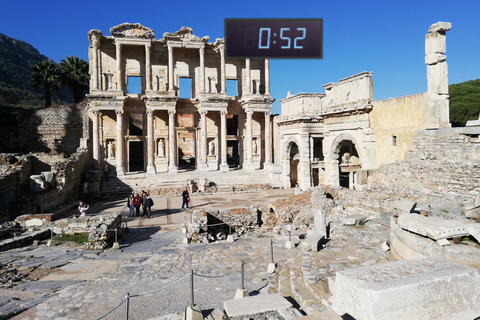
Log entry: 0h52
